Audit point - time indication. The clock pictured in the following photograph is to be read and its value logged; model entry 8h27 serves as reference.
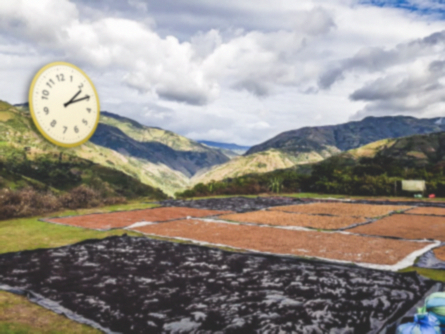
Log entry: 2h15
